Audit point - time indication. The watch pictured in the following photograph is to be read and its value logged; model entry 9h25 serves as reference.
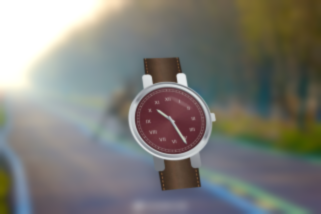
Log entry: 10h26
